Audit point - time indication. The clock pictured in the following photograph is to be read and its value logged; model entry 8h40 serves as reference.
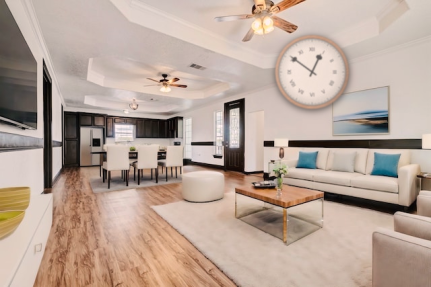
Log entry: 12h51
